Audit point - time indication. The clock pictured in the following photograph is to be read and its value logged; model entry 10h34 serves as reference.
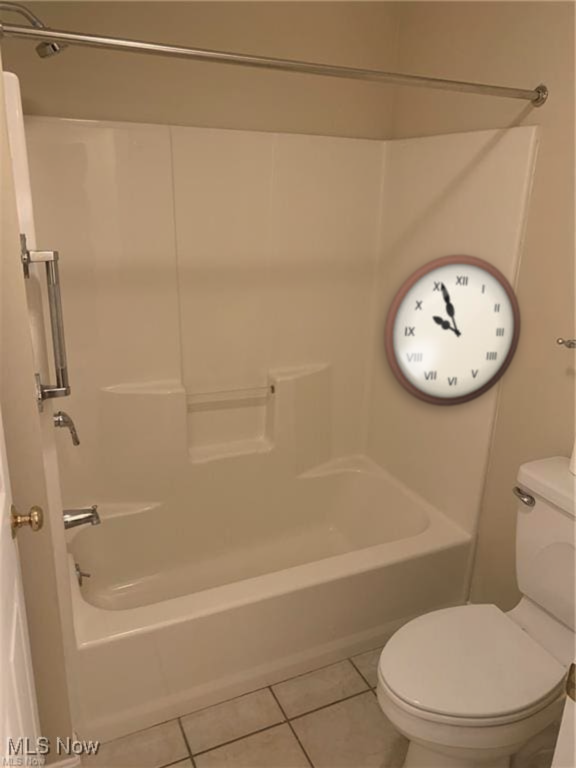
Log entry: 9h56
